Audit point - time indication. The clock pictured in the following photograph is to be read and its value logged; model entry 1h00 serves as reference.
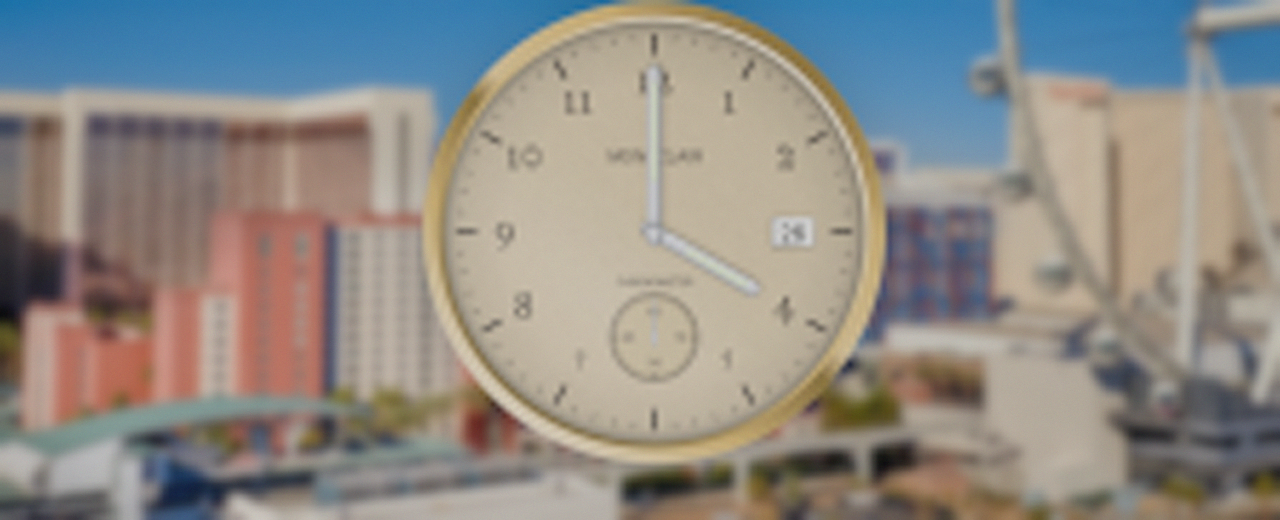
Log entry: 4h00
